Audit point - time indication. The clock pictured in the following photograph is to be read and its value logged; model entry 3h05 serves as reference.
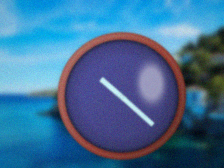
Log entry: 10h22
